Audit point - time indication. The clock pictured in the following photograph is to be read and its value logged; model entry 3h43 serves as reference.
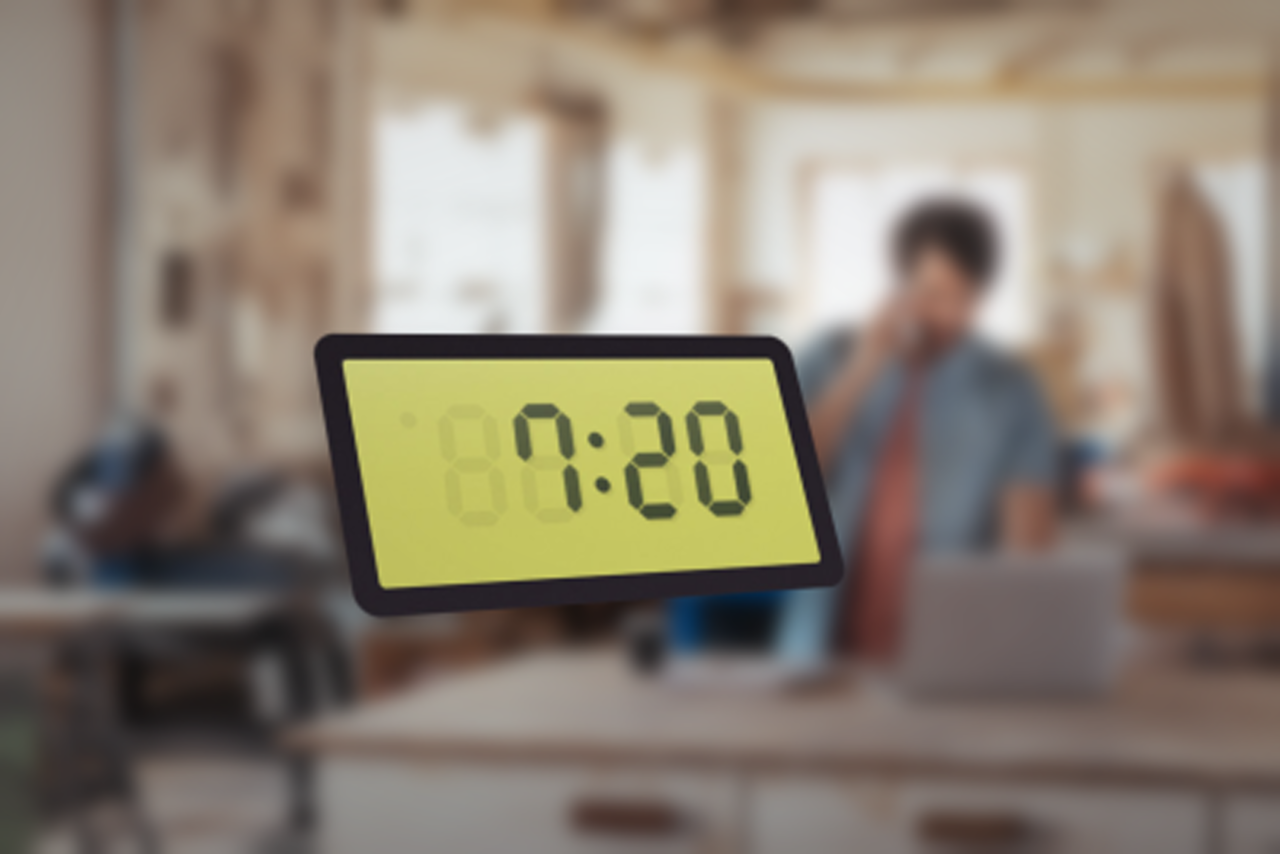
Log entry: 7h20
